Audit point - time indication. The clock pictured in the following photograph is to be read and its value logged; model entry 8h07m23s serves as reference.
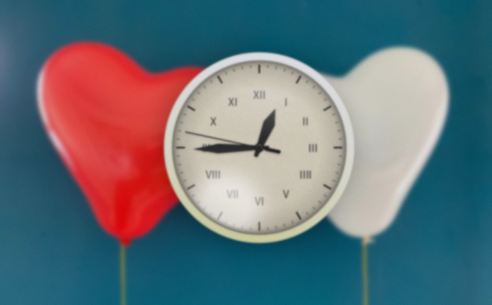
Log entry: 12h44m47s
